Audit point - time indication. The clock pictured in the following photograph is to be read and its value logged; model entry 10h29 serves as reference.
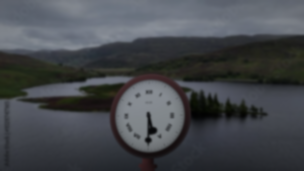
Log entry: 5h30
